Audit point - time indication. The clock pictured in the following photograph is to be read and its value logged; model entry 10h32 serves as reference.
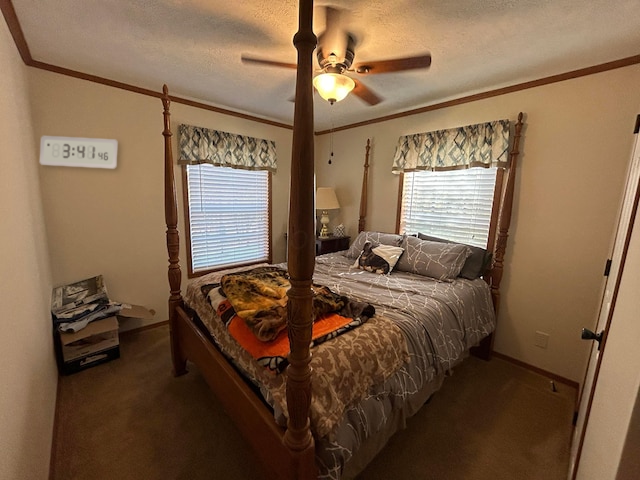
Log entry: 3h41
